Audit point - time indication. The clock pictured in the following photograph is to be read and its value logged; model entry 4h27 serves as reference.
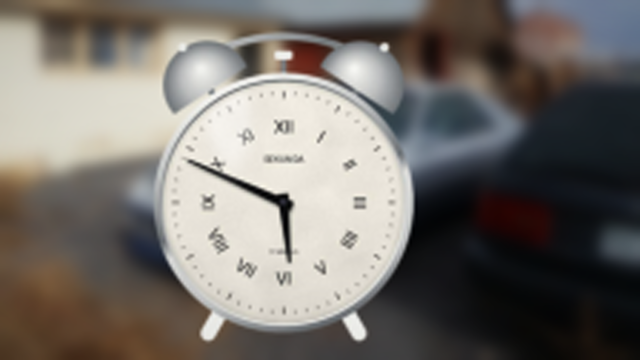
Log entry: 5h49
